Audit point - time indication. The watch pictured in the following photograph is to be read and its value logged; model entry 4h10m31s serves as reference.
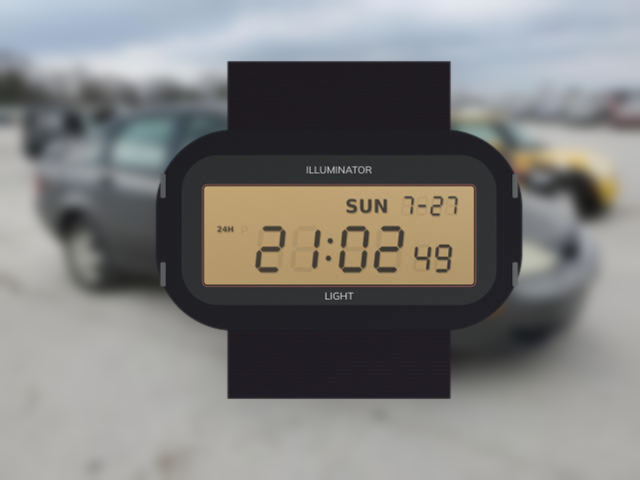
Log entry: 21h02m49s
